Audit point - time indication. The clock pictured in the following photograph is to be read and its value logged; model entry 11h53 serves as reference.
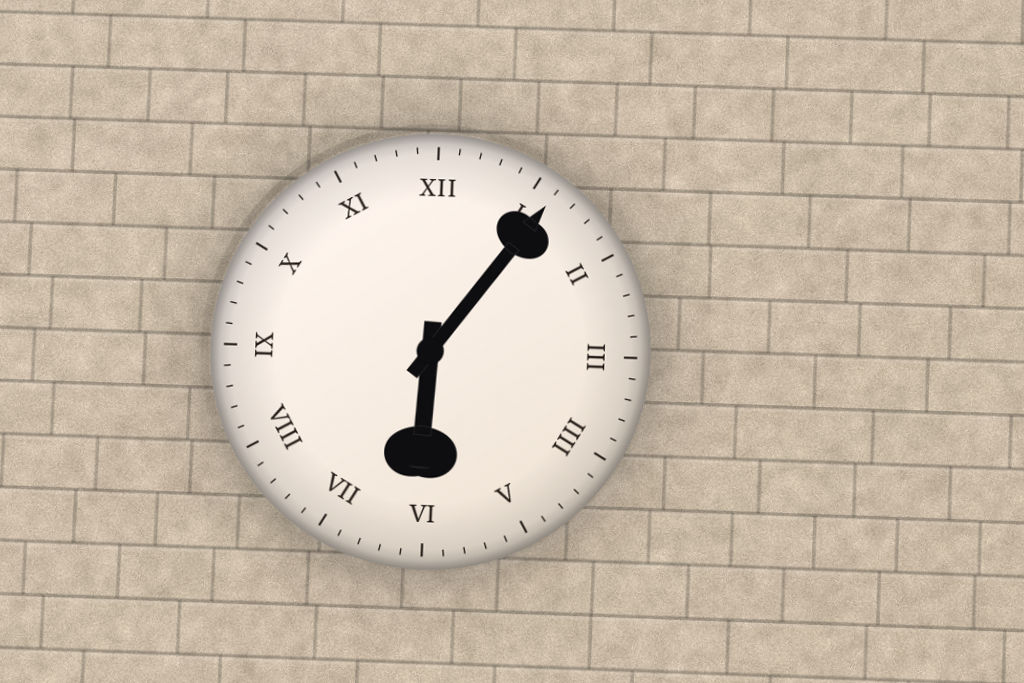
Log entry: 6h06
